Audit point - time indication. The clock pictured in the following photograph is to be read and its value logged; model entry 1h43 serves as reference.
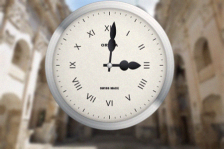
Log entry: 3h01
